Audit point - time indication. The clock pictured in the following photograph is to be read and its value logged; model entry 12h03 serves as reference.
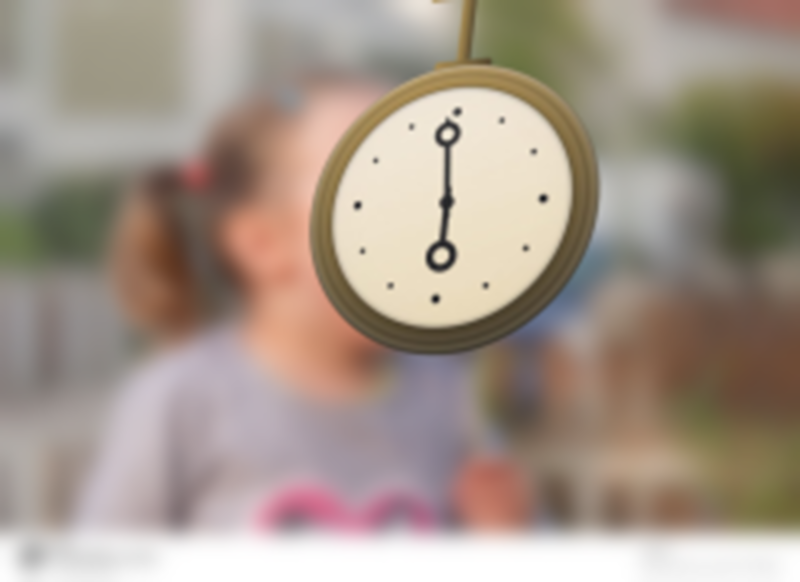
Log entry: 5h59
